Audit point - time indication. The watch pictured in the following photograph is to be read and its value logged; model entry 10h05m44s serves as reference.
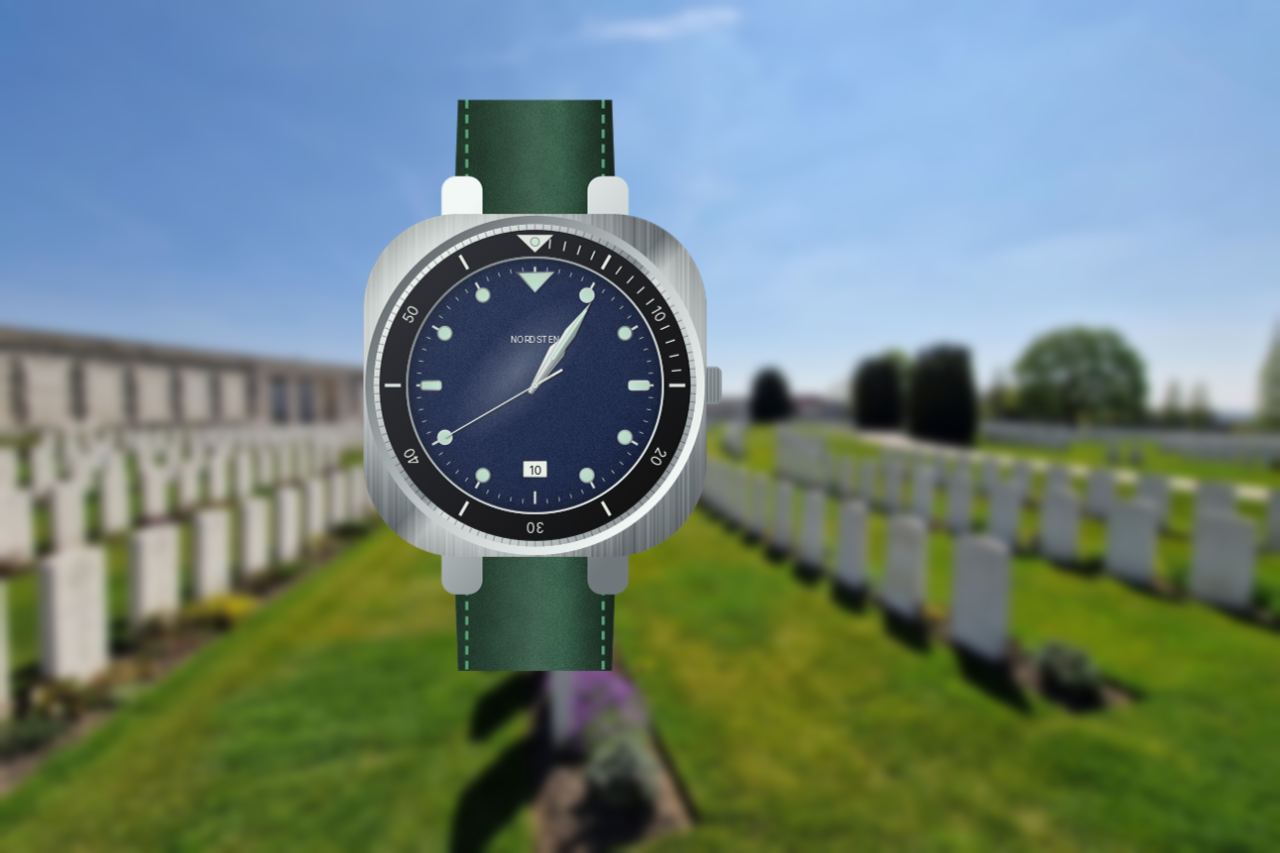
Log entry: 1h05m40s
